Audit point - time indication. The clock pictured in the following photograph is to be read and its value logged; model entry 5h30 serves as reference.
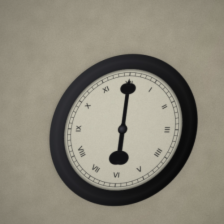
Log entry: 6h00
